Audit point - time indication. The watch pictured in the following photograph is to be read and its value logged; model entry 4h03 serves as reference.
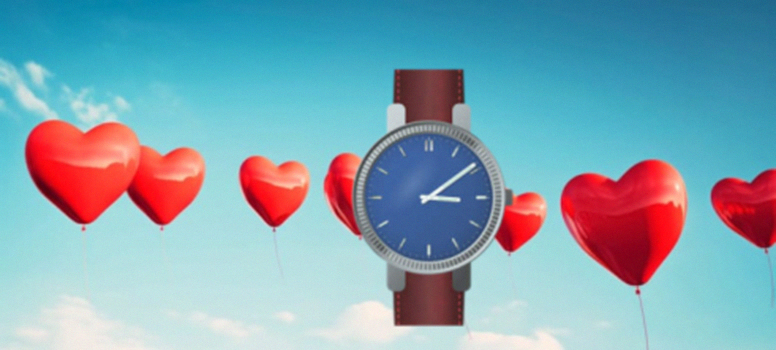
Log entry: 3h09
